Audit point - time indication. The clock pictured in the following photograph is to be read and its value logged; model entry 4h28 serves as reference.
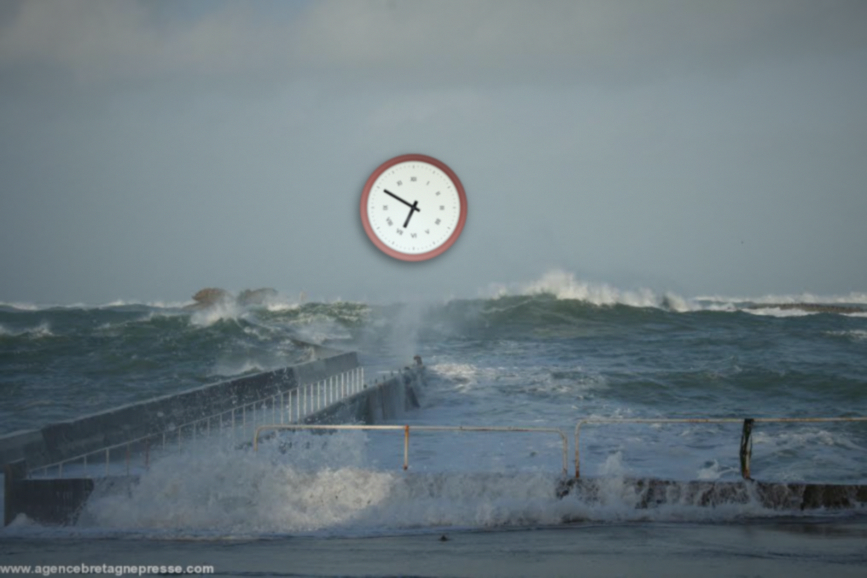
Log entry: 6h50
